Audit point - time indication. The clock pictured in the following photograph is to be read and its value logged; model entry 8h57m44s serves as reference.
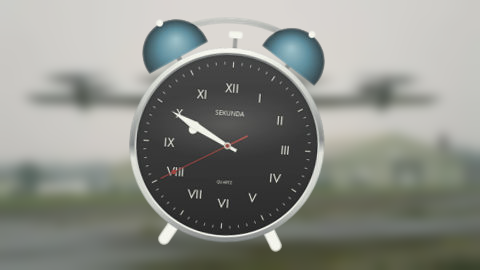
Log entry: 9h49m40s
